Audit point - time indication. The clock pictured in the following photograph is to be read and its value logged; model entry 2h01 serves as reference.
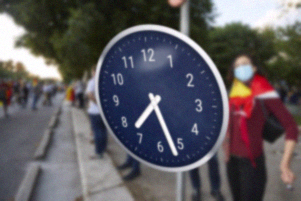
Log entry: 7h27
